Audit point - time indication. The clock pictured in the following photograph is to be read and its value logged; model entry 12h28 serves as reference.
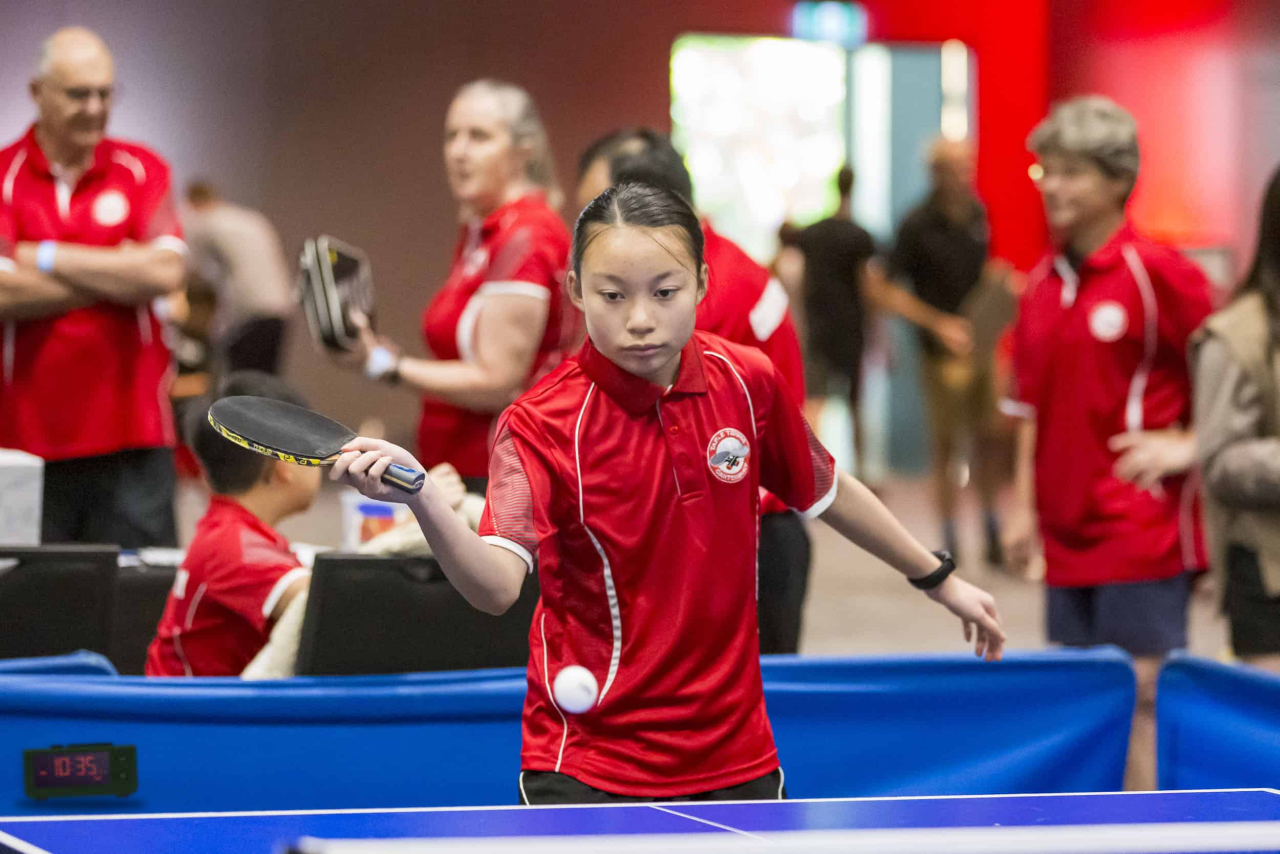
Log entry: 10h35
